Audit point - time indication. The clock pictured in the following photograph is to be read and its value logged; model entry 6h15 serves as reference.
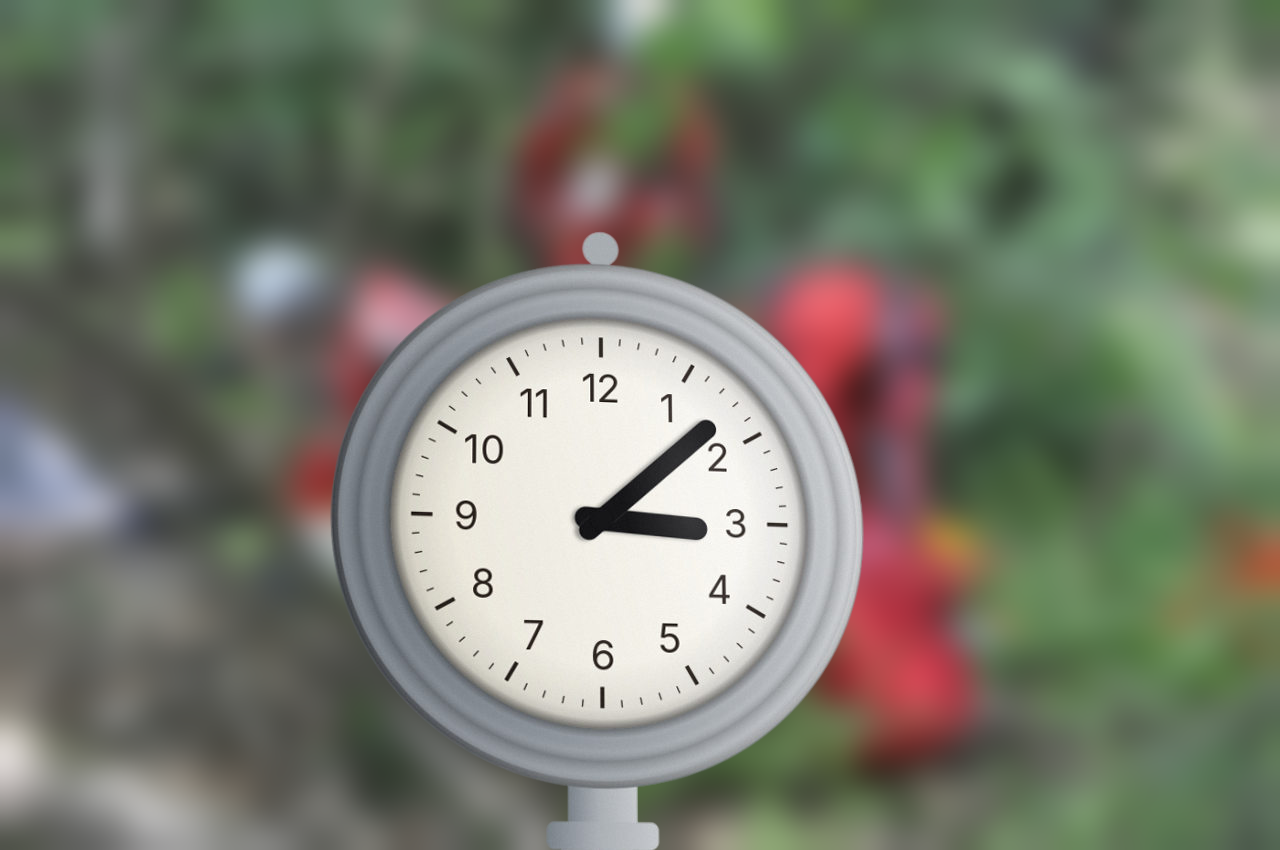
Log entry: 3h08
